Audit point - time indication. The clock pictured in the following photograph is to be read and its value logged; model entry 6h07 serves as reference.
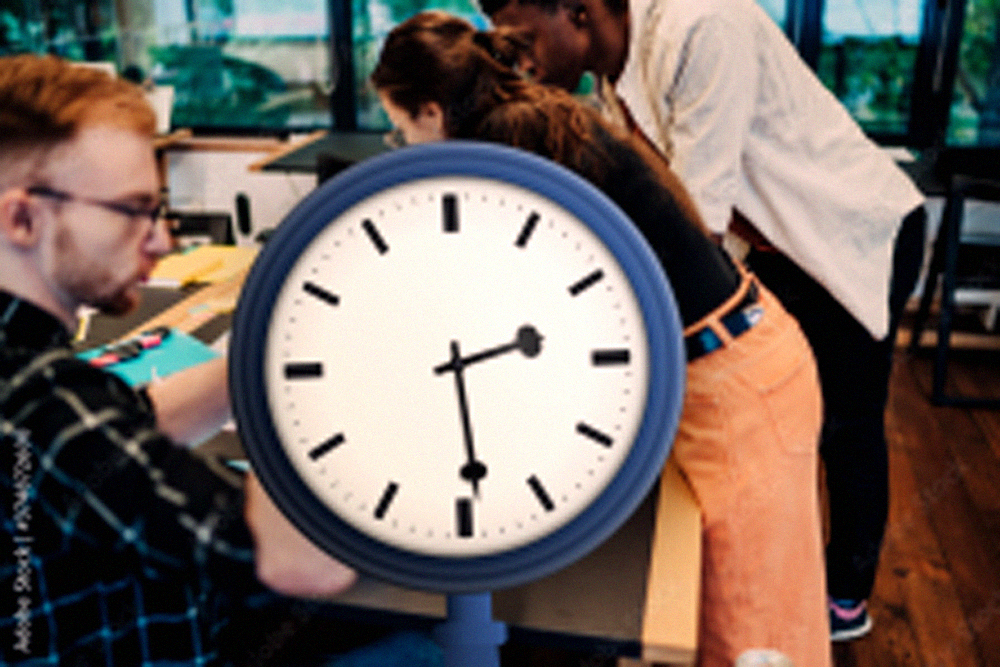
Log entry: 2h29
